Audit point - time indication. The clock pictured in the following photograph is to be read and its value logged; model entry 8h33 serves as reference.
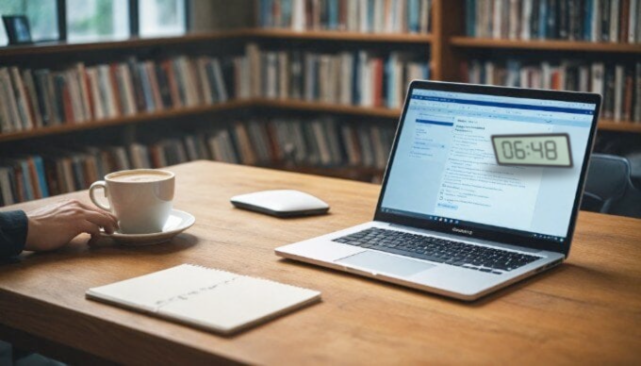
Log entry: 6h48
